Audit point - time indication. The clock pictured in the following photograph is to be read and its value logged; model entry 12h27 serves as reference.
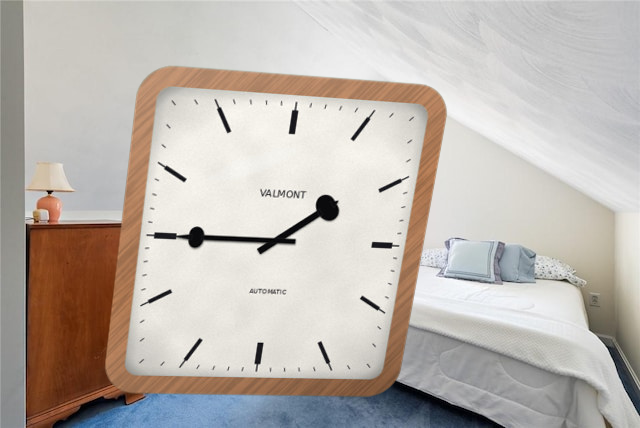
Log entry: 1h45
